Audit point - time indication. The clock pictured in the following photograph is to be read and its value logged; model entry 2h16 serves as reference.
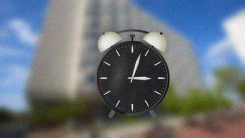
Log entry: 3h03
